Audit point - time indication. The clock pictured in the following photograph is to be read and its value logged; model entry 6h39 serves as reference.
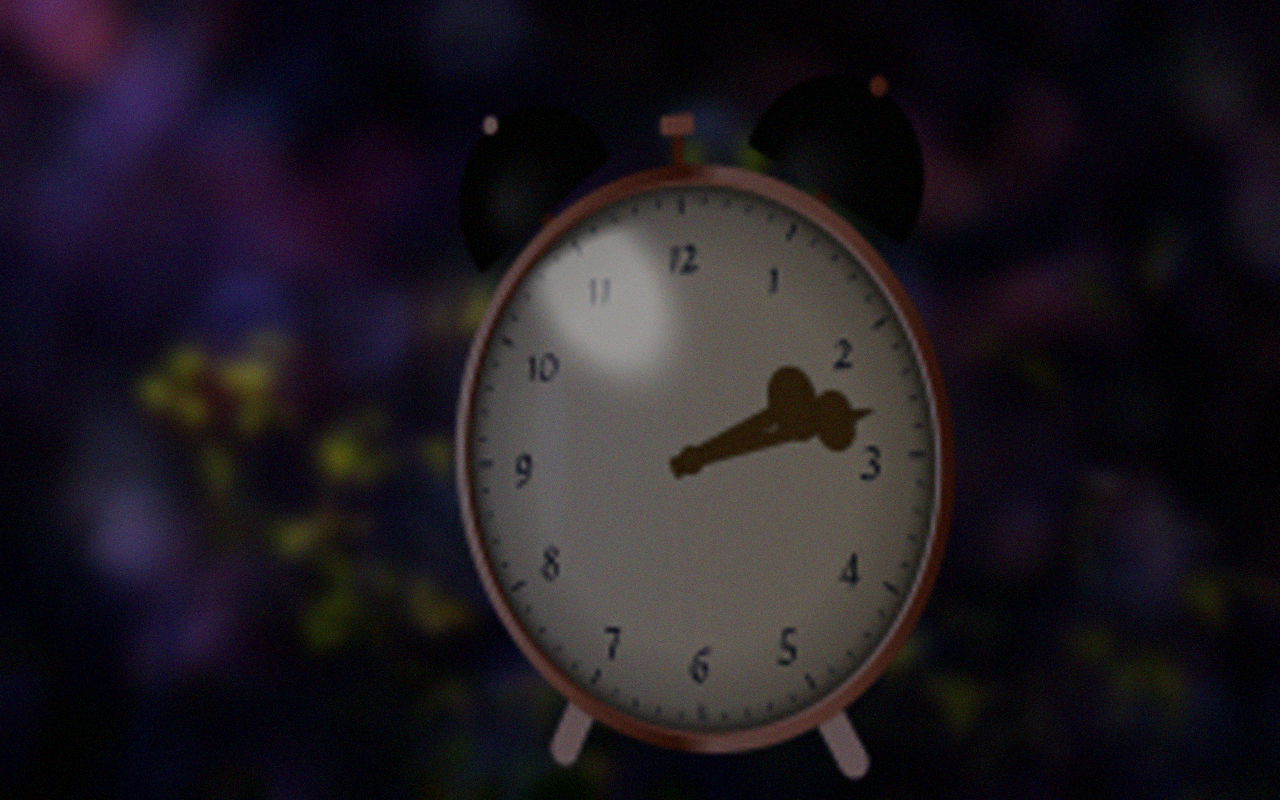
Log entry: 2h13
